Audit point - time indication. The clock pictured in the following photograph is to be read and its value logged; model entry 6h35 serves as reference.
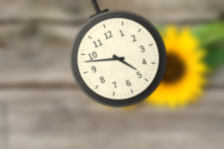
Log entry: 4h48
